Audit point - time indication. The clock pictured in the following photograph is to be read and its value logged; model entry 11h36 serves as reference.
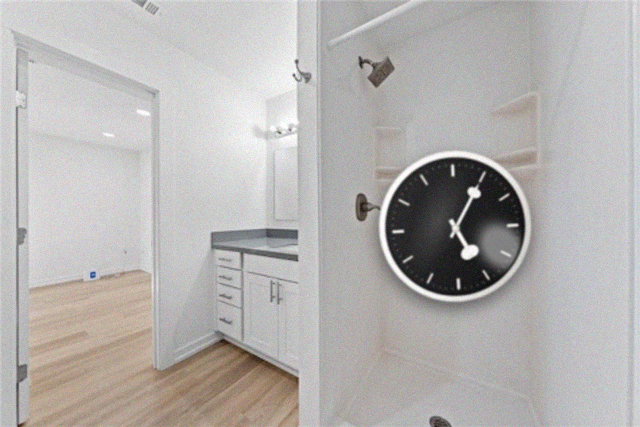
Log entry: 5h05
